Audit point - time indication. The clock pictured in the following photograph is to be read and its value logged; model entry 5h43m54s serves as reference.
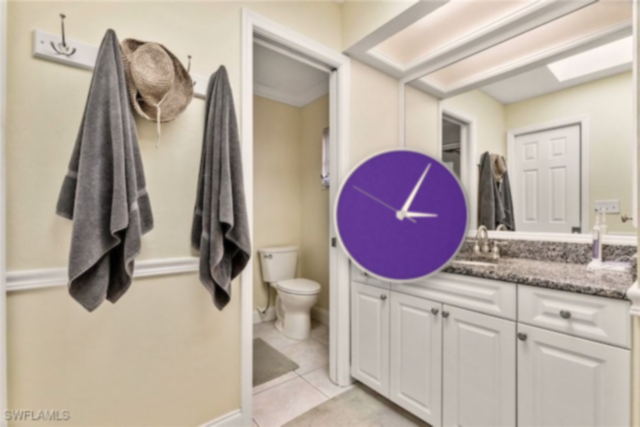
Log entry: 3h04m50s
